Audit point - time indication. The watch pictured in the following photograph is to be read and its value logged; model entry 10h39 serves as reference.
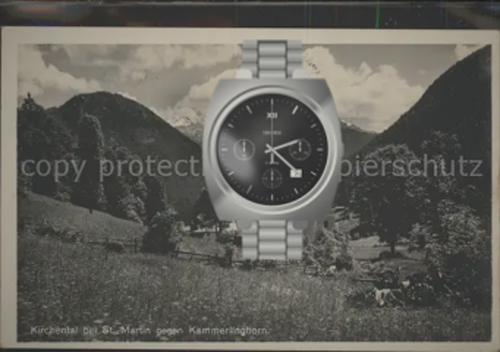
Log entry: 2h22
